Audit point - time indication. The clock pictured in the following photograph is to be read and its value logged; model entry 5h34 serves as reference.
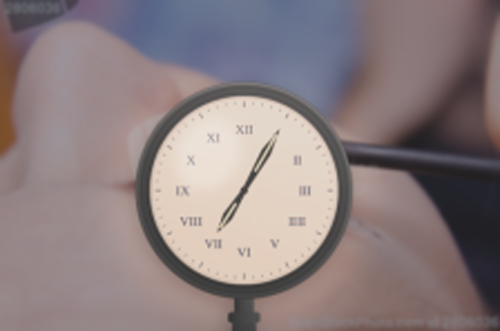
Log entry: 7h05
